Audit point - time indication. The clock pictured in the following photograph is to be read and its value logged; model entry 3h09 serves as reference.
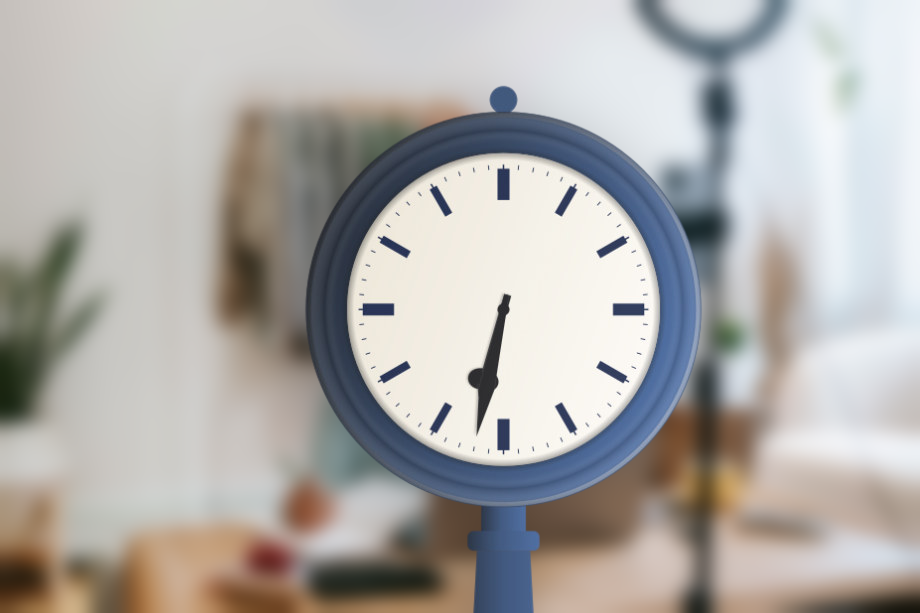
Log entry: 6h32
